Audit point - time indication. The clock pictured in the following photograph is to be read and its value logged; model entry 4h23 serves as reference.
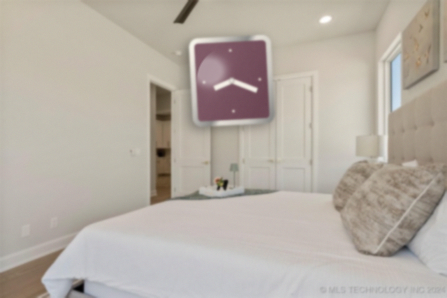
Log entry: 8h19
